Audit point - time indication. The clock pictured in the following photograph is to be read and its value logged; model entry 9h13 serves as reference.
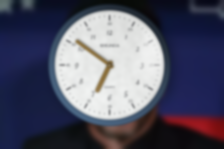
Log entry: 6h51
